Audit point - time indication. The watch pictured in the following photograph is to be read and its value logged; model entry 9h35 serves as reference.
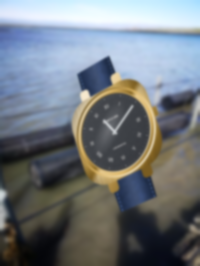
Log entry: 11h10
